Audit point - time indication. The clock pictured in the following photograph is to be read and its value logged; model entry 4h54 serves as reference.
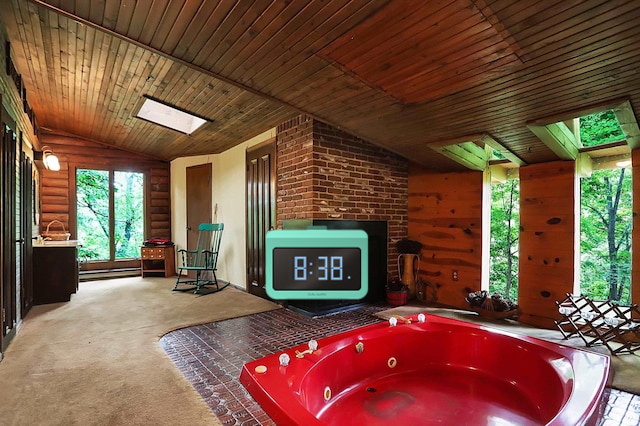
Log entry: 8h38
